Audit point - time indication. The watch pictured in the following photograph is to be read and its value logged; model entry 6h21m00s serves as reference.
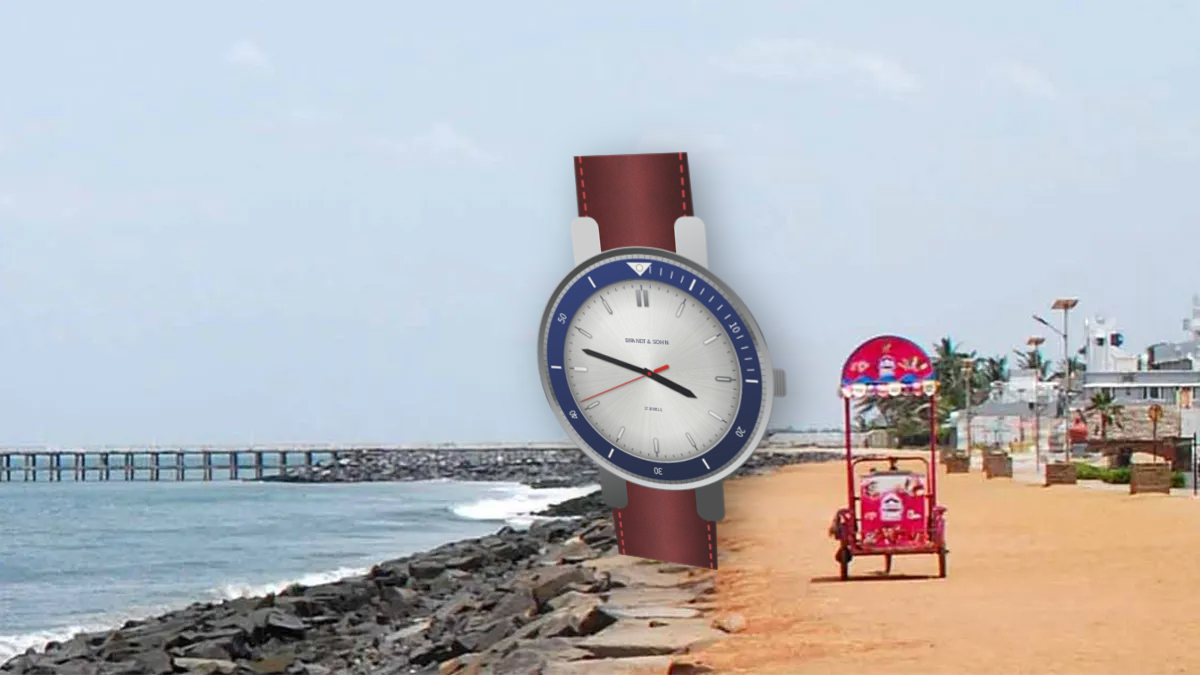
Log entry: 3h47m41s
